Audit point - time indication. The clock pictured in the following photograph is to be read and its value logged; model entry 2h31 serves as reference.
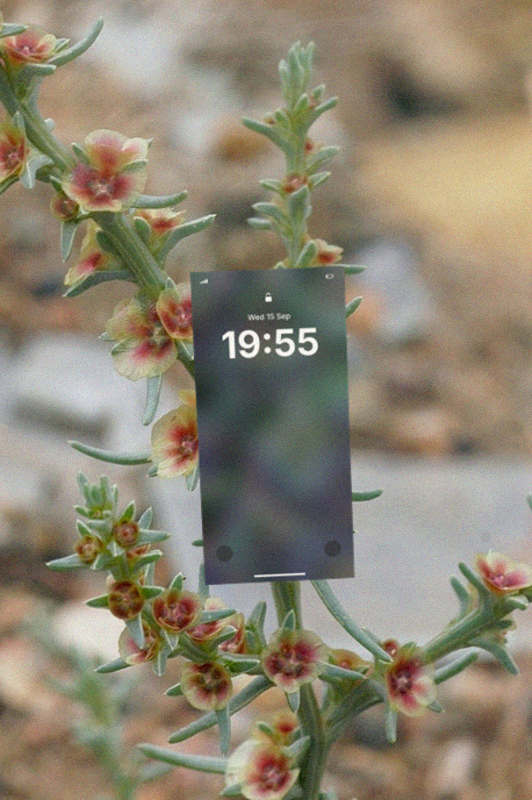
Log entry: 19h55
